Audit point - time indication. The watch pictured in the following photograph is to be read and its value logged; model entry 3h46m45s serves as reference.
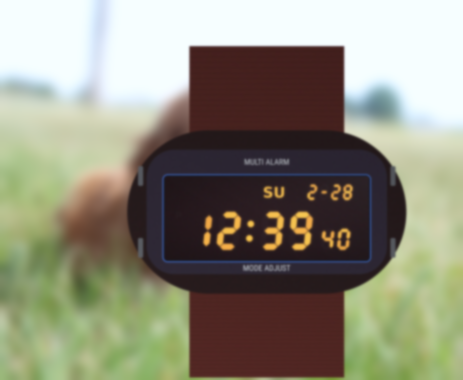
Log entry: 12h39m40s
